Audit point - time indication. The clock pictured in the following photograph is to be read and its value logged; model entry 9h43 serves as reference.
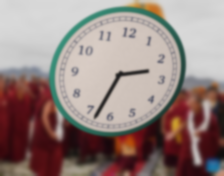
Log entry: 2h33
